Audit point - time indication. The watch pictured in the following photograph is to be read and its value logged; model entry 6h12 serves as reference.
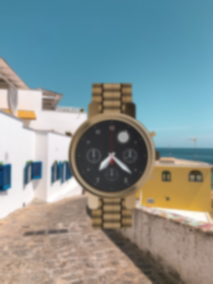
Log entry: 7h22
